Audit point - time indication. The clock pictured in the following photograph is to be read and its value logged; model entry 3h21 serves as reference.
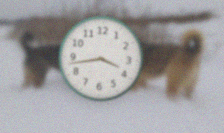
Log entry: 3h43
